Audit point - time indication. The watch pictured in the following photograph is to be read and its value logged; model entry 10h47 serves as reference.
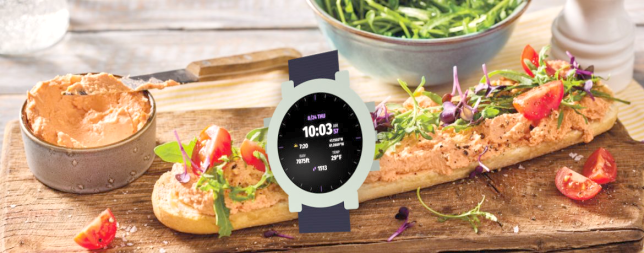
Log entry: 10h03
